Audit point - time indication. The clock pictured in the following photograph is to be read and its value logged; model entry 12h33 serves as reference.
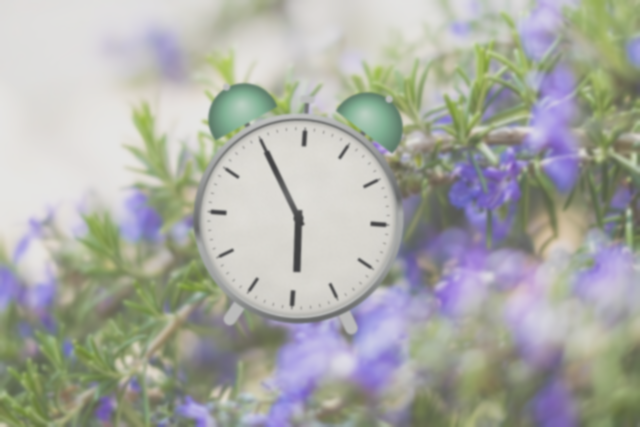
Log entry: 5h55
